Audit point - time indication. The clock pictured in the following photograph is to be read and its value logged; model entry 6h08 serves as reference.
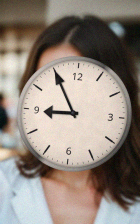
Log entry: 8h55
